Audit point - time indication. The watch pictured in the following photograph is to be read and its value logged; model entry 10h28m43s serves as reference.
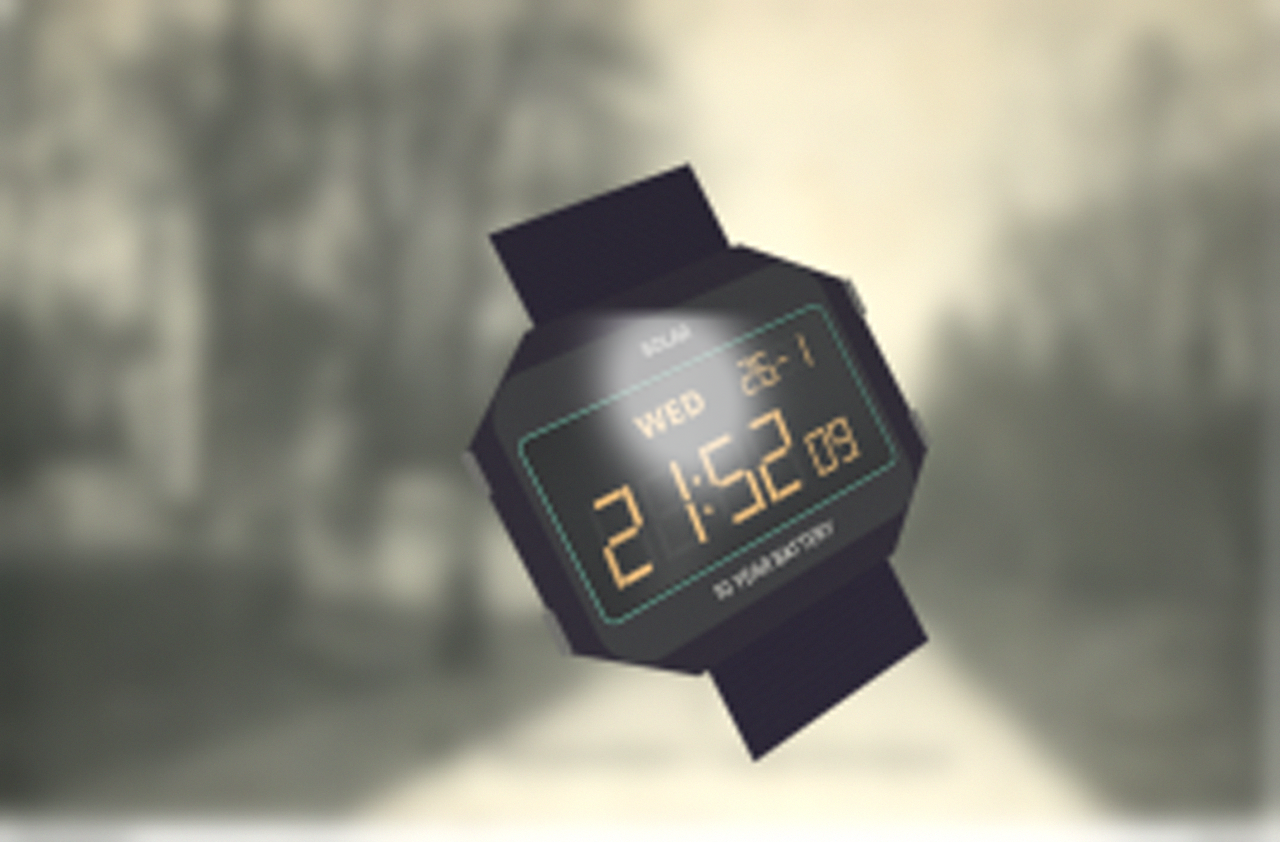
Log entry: 21h52m09s
